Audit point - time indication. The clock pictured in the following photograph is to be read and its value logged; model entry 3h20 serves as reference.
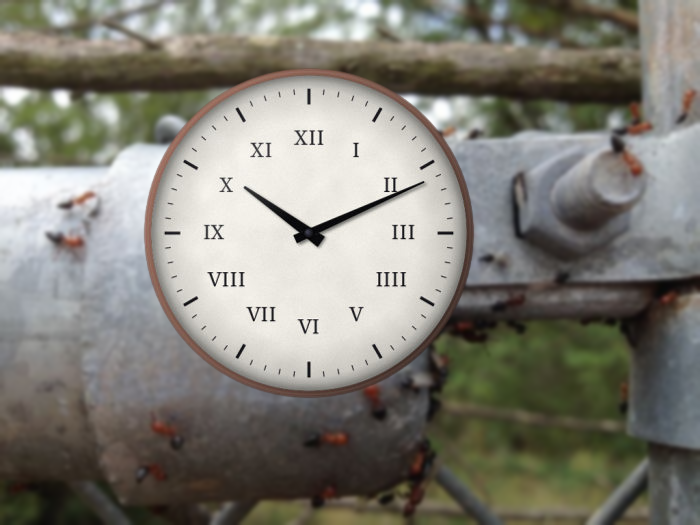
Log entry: 10h11
